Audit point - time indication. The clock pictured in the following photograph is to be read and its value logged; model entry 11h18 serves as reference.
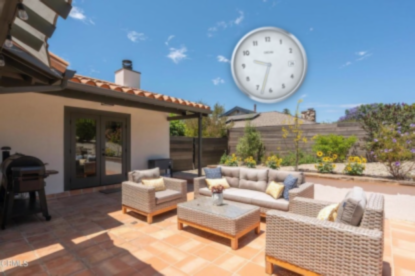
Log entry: 9h33
